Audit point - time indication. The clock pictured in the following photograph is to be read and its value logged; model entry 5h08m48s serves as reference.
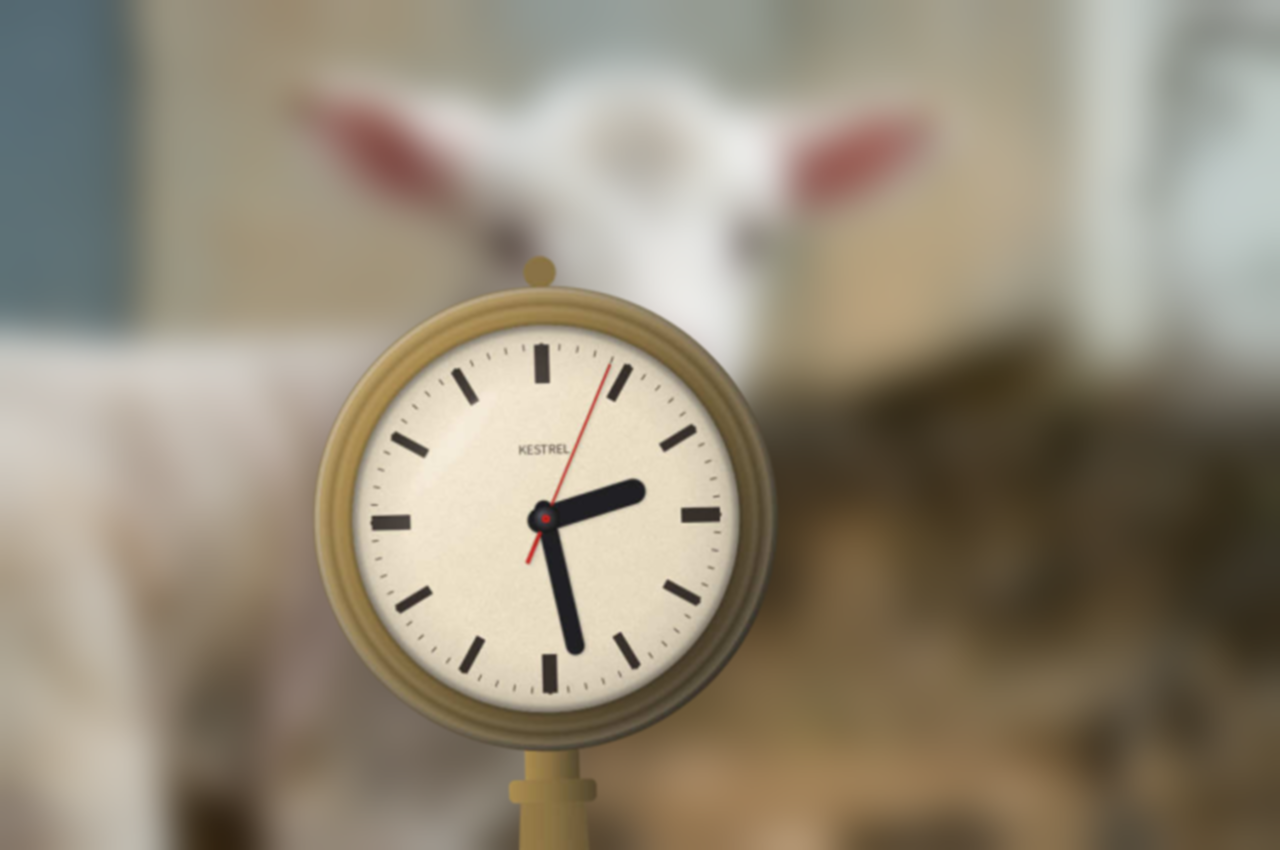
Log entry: 2h28m04s
